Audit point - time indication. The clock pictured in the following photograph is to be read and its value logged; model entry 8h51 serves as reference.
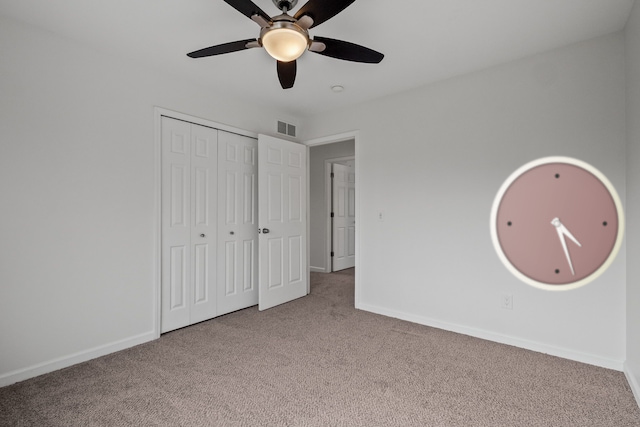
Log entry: 4h27
